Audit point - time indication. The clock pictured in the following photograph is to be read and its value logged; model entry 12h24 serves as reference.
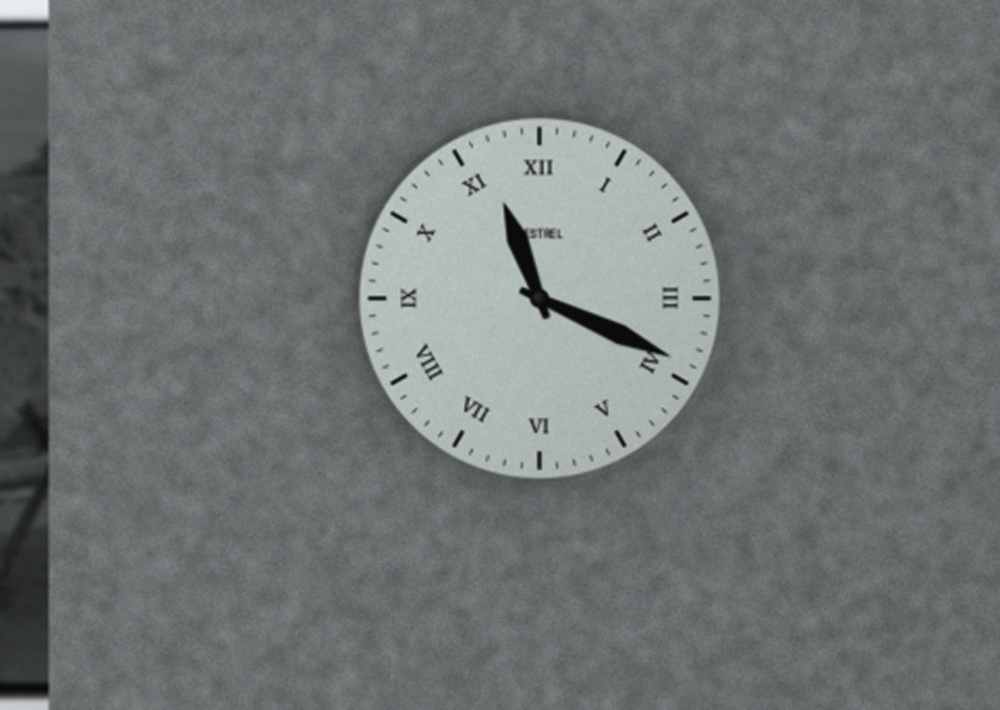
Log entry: 11h19
